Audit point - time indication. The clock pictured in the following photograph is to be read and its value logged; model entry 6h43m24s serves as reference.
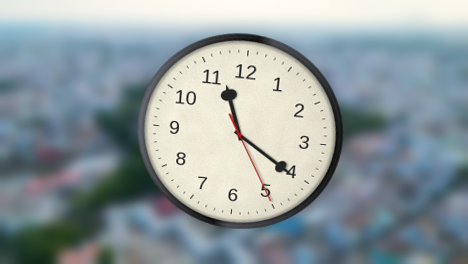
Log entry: 11h20m25s
